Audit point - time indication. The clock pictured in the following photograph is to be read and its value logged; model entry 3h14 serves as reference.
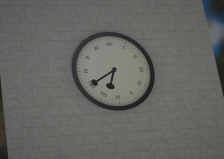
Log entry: 6h40
